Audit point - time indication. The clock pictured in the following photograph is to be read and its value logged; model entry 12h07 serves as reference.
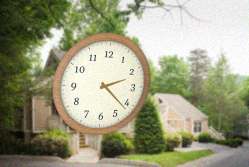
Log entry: 2h22
